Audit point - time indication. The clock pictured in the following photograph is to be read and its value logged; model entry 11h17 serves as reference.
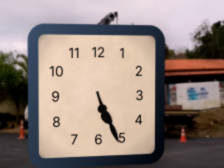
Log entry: 5h26
